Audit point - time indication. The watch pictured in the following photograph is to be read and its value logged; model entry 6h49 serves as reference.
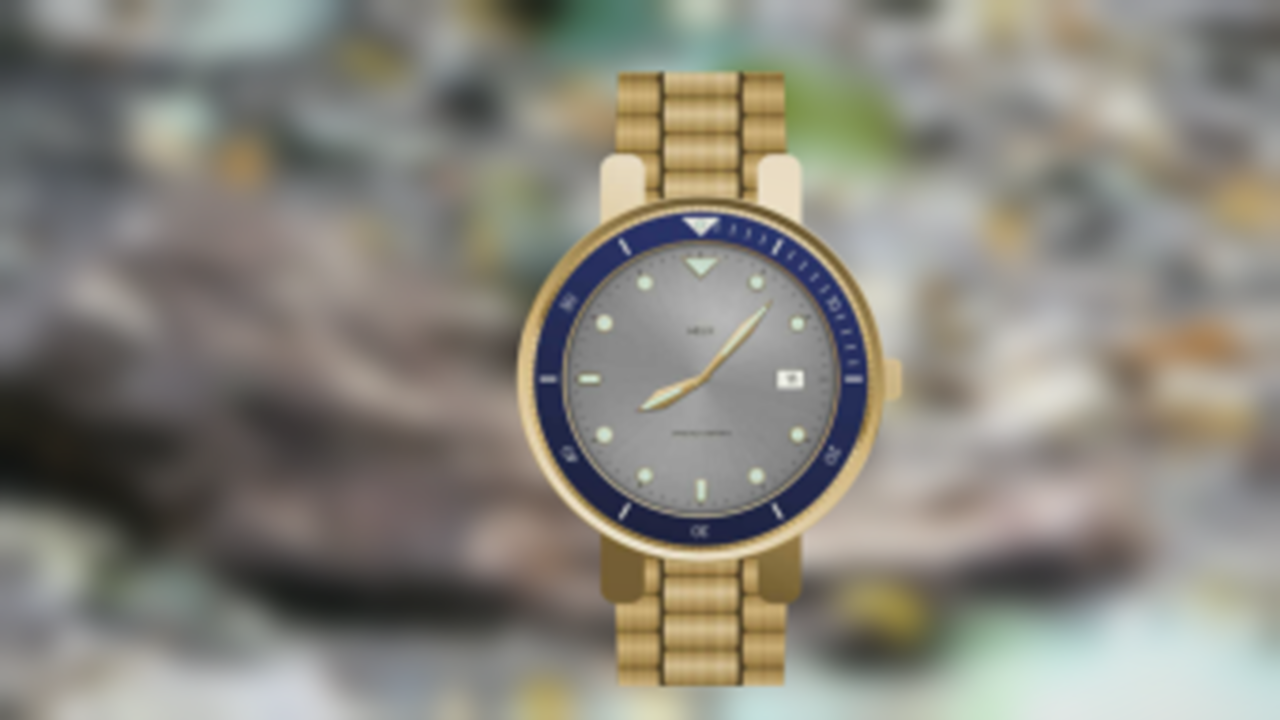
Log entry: 8h07
